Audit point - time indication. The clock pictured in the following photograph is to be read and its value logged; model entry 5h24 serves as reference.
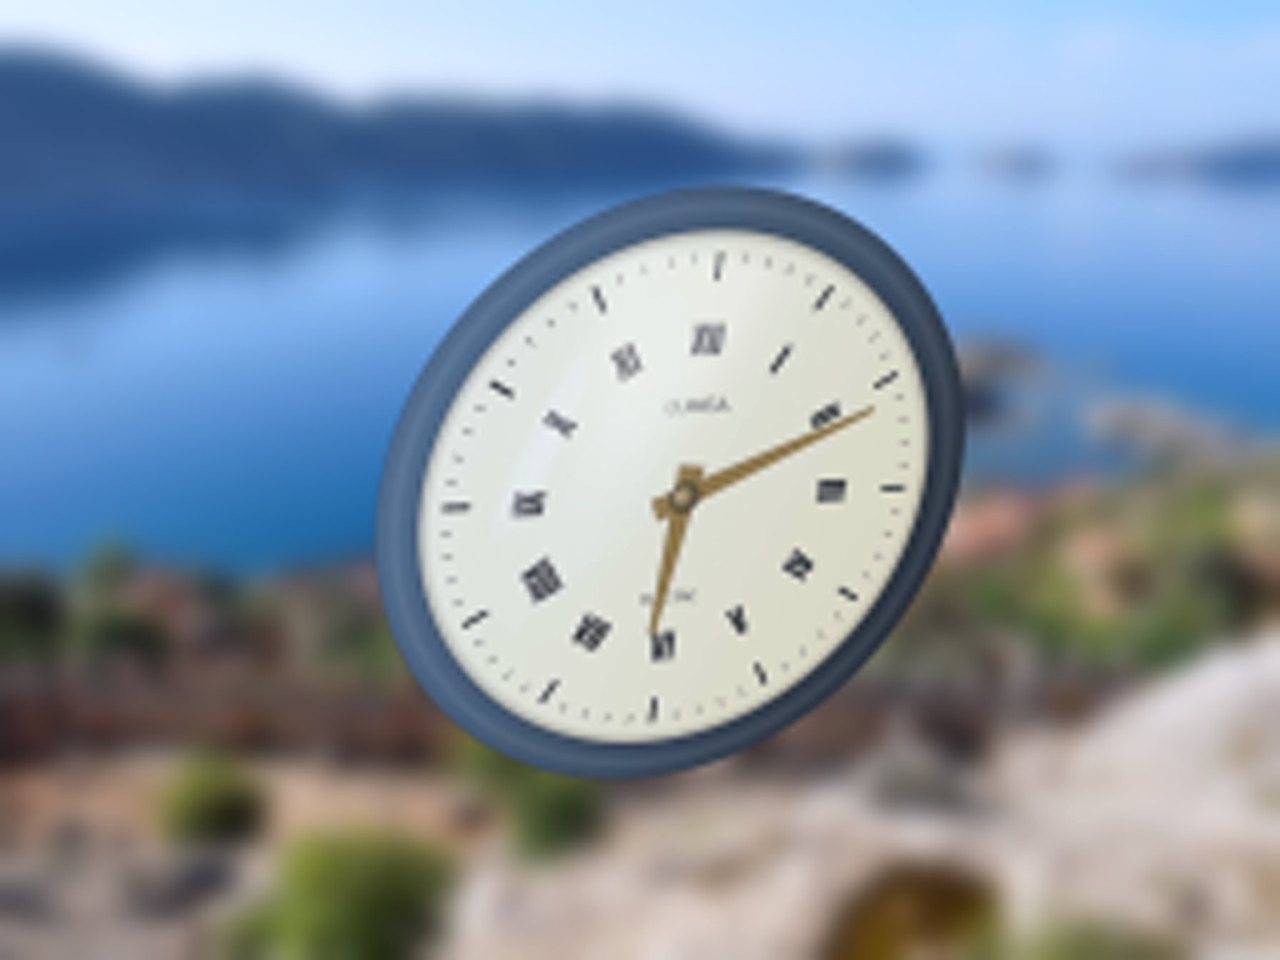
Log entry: 6h11
